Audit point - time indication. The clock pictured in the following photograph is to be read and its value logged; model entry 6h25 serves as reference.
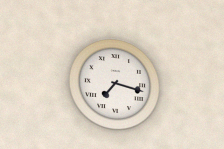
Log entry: 7h17
